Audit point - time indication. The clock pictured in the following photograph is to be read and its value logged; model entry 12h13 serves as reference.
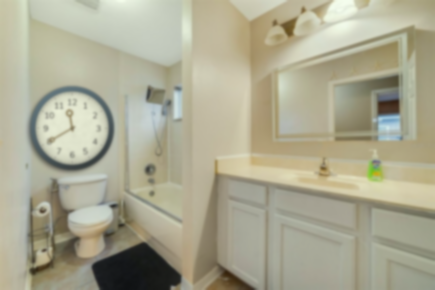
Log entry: 11h40
